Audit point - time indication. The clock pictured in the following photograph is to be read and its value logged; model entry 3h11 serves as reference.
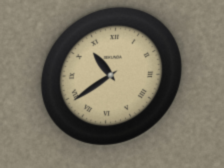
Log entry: 10h39
